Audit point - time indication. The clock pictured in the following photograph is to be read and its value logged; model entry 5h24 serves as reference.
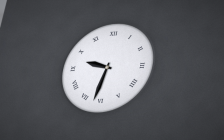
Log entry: 9h32
